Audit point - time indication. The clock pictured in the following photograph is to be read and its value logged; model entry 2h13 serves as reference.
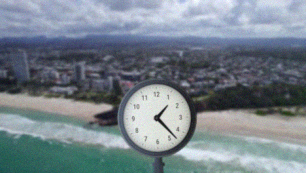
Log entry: 1h23
